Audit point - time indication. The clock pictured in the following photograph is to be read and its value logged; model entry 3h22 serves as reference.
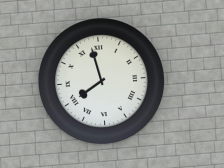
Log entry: 7h58
